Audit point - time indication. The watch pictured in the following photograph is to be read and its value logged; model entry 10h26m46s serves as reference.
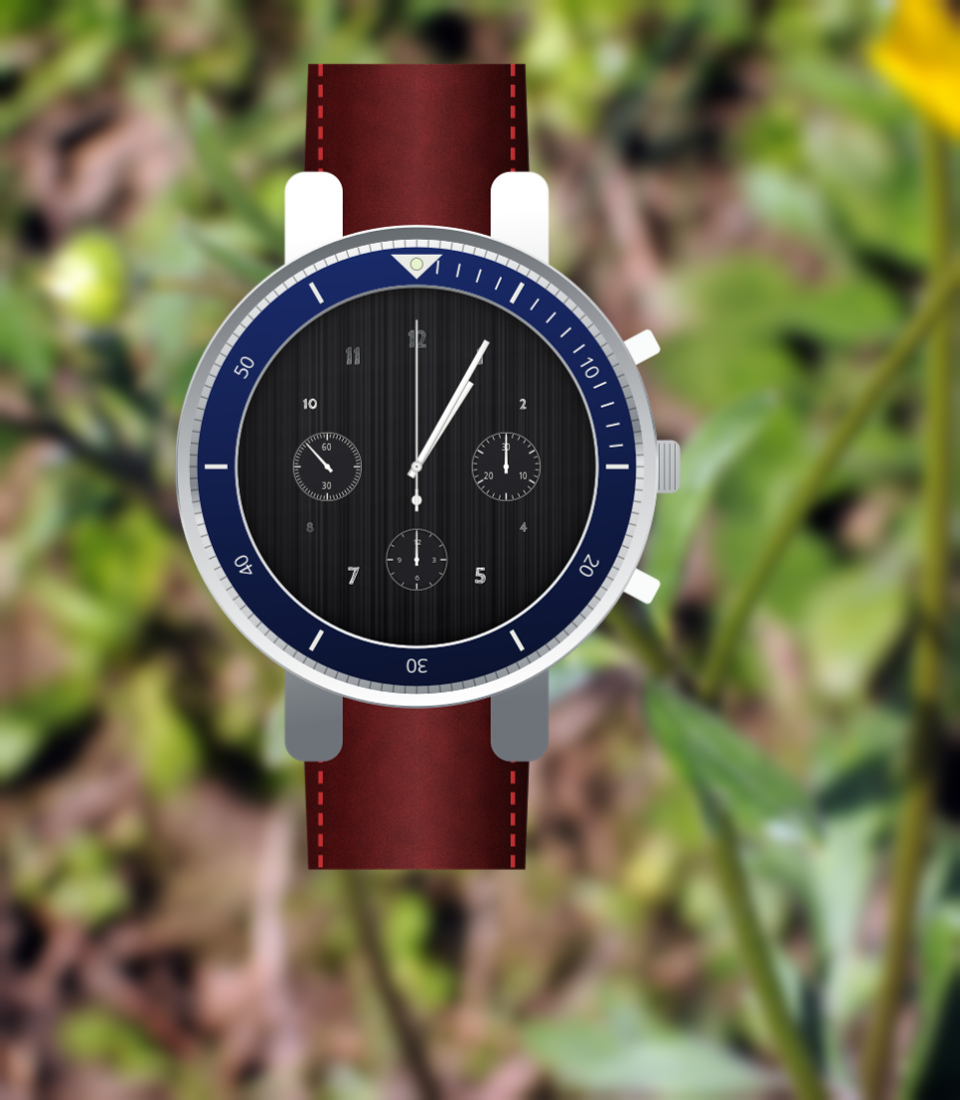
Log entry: 1h04m53s
